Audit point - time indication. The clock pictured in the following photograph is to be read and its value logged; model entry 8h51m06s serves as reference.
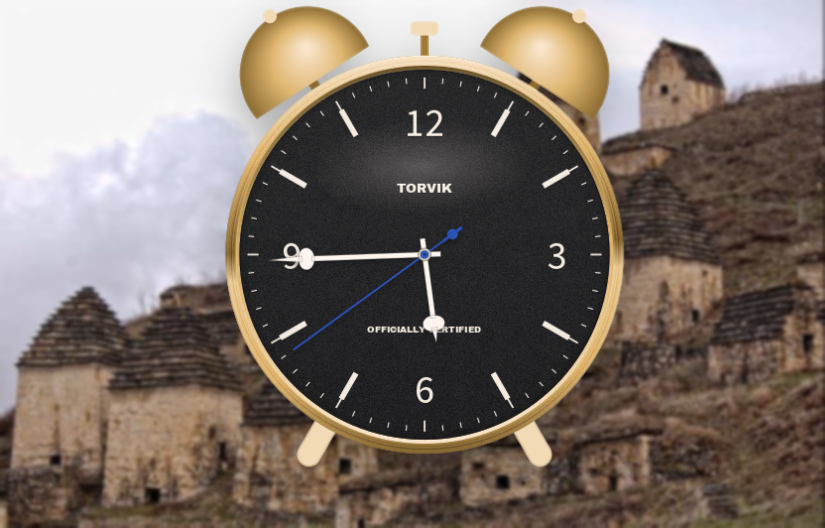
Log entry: 5h44m39s
